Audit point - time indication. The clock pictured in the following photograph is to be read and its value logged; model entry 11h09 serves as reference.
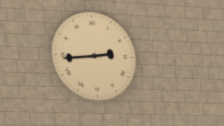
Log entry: 2h44
